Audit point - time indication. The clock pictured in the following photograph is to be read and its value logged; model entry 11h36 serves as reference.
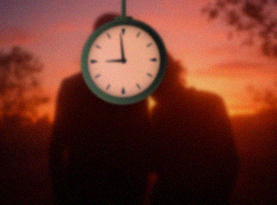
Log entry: 8h59
